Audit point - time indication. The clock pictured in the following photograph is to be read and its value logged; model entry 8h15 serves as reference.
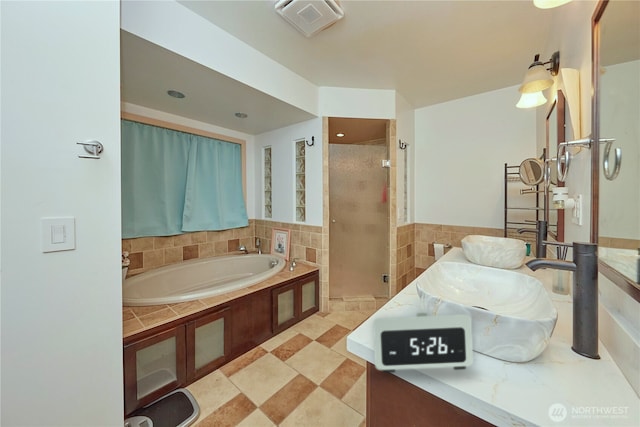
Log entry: 5h26
